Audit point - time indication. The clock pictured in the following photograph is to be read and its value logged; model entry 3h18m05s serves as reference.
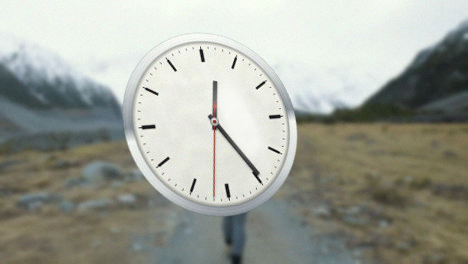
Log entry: 12h24m32s
